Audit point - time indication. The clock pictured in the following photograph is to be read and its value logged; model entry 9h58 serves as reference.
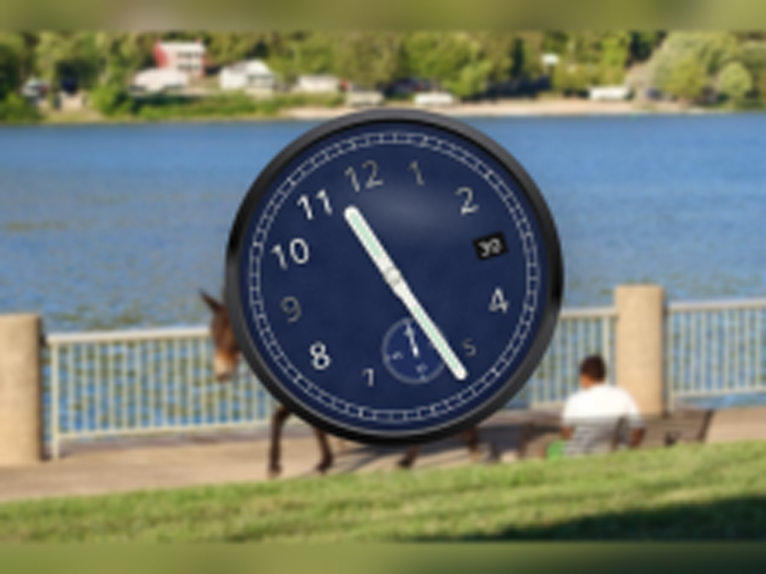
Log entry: 11h27
